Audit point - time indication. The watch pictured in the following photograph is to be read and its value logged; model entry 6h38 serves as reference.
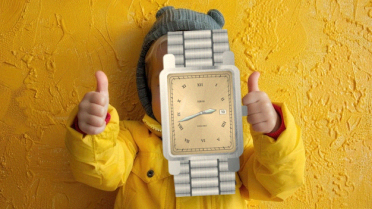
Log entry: 2h42
